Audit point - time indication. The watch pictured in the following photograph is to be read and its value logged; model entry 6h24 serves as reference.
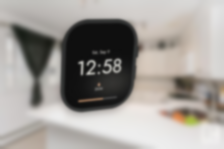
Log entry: 12h58
